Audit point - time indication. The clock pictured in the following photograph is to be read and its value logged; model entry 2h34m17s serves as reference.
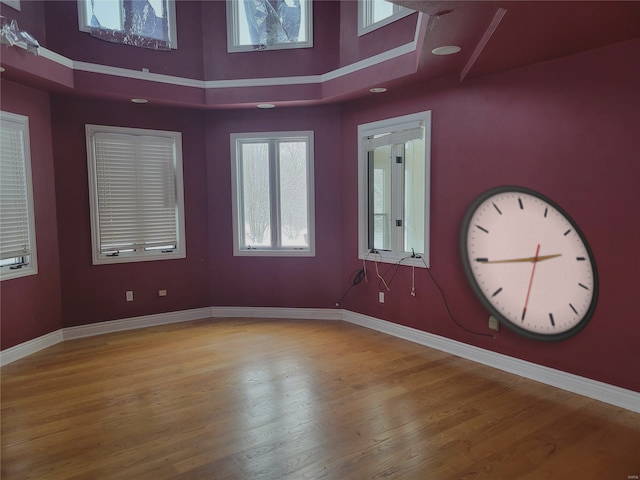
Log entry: 2h44m35s
